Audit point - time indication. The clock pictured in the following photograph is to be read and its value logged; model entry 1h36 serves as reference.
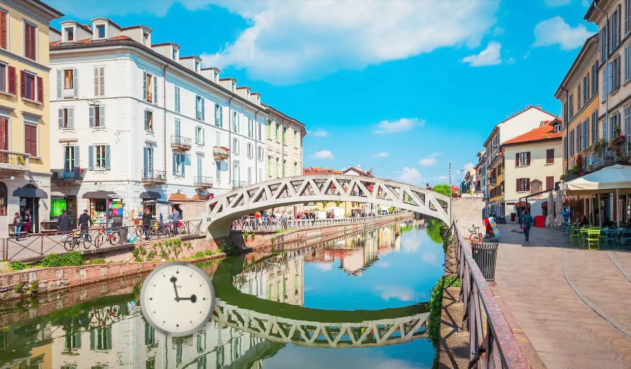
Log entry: 2h58
